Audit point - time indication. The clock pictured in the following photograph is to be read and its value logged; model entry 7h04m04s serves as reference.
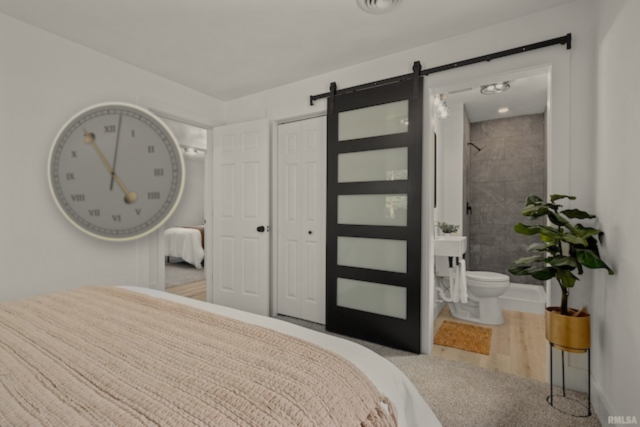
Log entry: 4h55m02s
